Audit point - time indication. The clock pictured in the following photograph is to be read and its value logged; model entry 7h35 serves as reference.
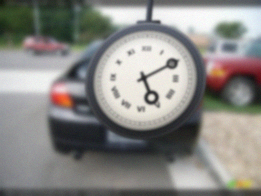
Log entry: 5h10
